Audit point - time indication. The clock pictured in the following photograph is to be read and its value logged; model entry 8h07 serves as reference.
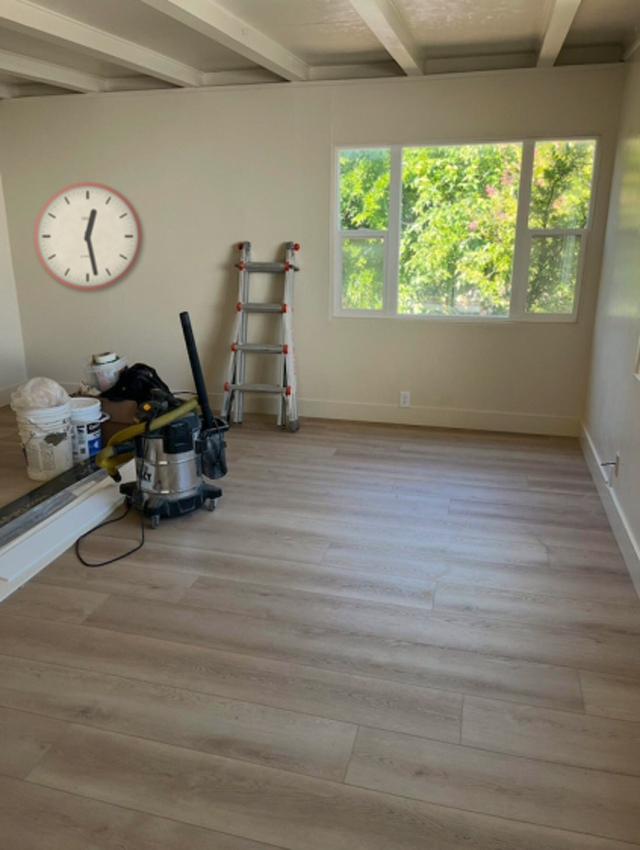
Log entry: 12h28
